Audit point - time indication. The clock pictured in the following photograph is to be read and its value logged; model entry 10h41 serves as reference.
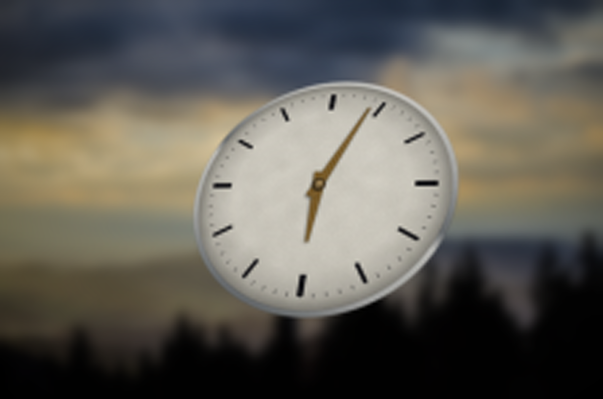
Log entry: 6h04
